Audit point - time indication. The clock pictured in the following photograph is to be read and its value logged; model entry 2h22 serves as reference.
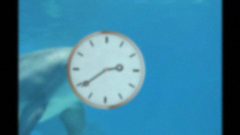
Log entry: 2h39
